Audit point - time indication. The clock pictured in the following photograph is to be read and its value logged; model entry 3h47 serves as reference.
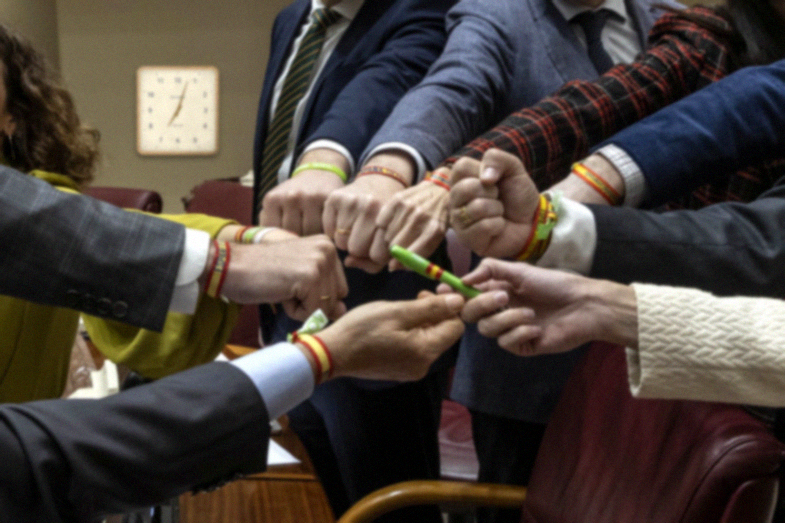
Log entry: 7h03
